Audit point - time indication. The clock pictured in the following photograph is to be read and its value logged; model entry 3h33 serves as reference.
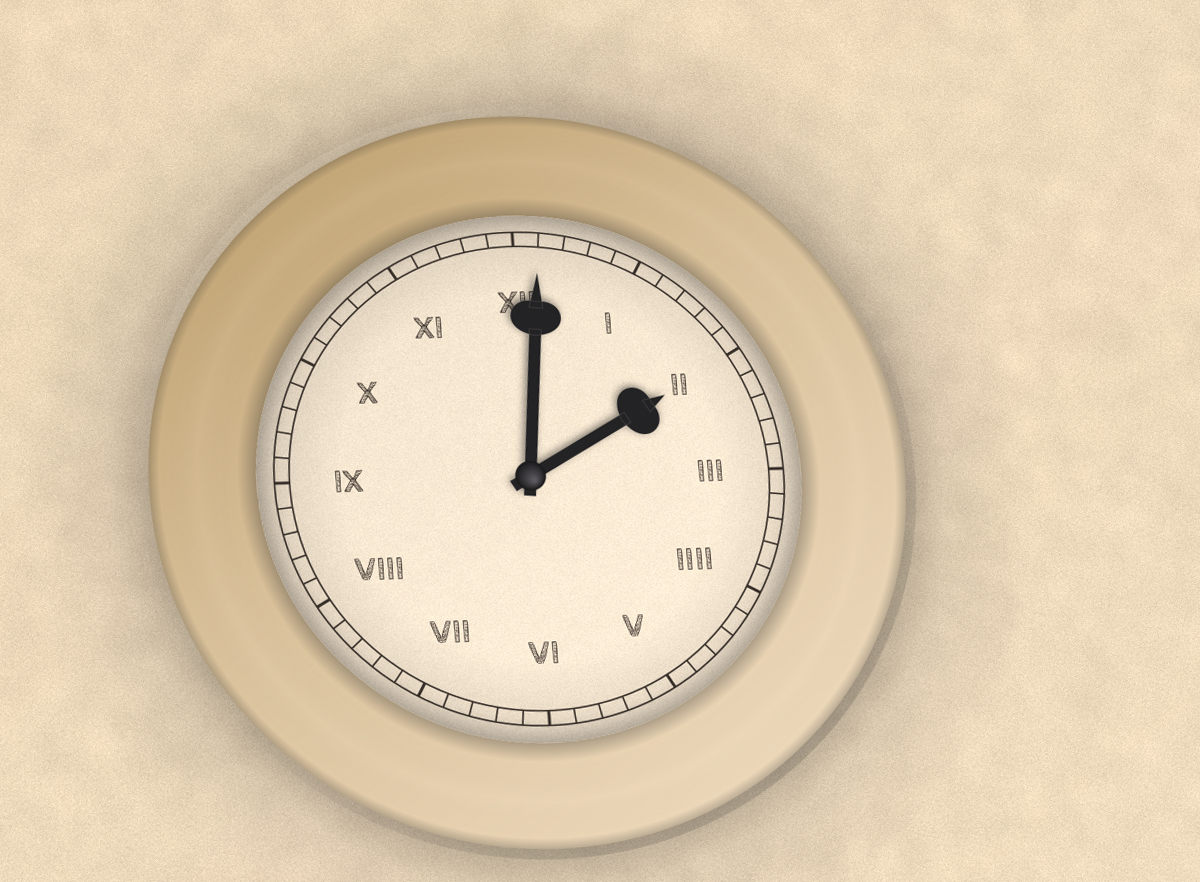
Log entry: 2h01
